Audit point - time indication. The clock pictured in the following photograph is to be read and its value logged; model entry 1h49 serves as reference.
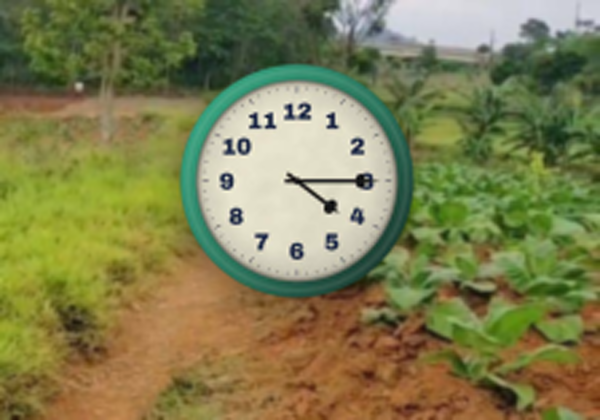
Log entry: 4h15
